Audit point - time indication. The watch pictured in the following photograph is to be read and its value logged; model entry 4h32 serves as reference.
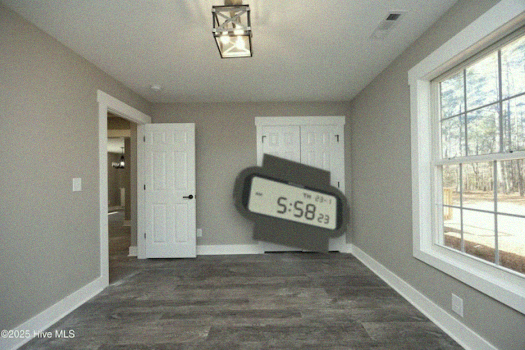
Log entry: 5h58
